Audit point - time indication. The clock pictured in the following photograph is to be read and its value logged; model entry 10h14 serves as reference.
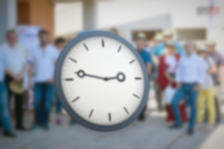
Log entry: 2h47
